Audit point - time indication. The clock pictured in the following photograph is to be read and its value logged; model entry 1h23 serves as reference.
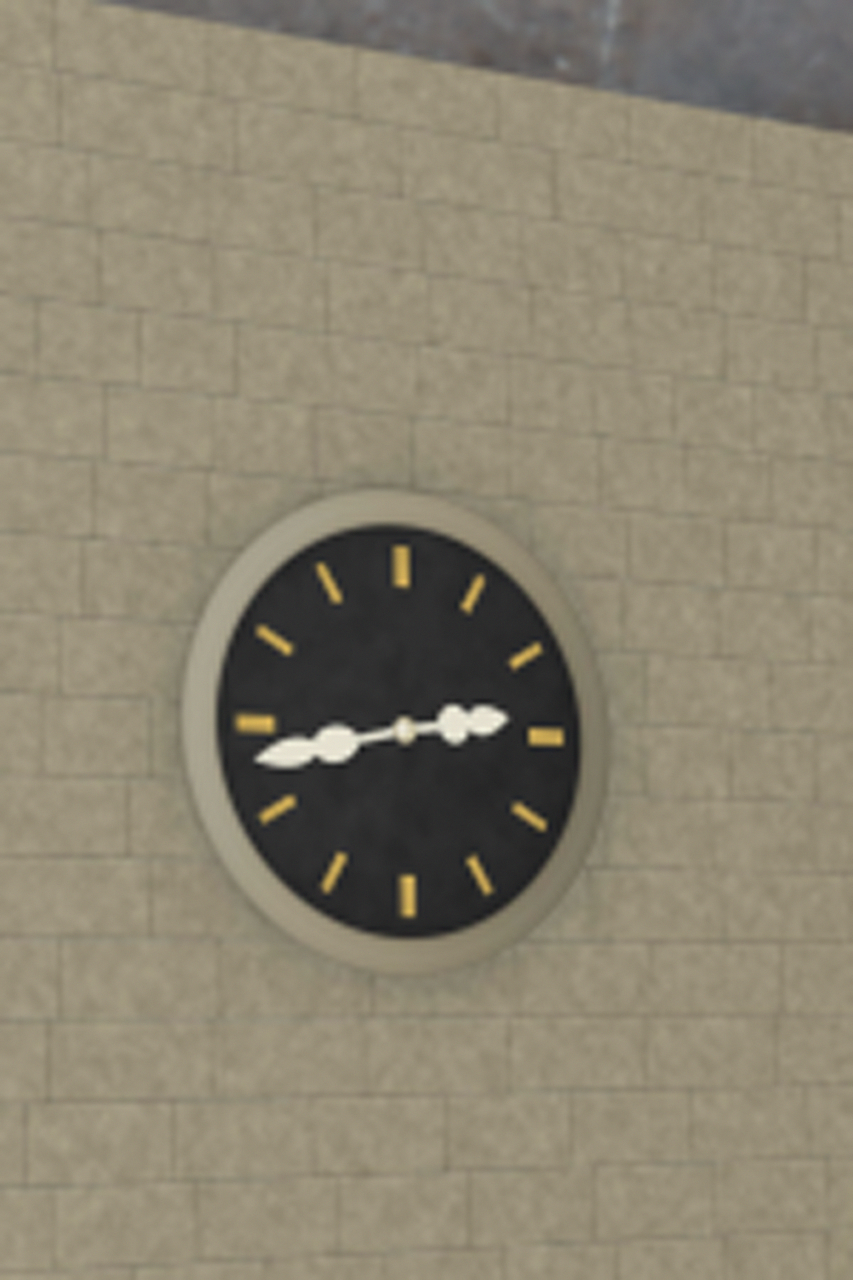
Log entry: 2h43
